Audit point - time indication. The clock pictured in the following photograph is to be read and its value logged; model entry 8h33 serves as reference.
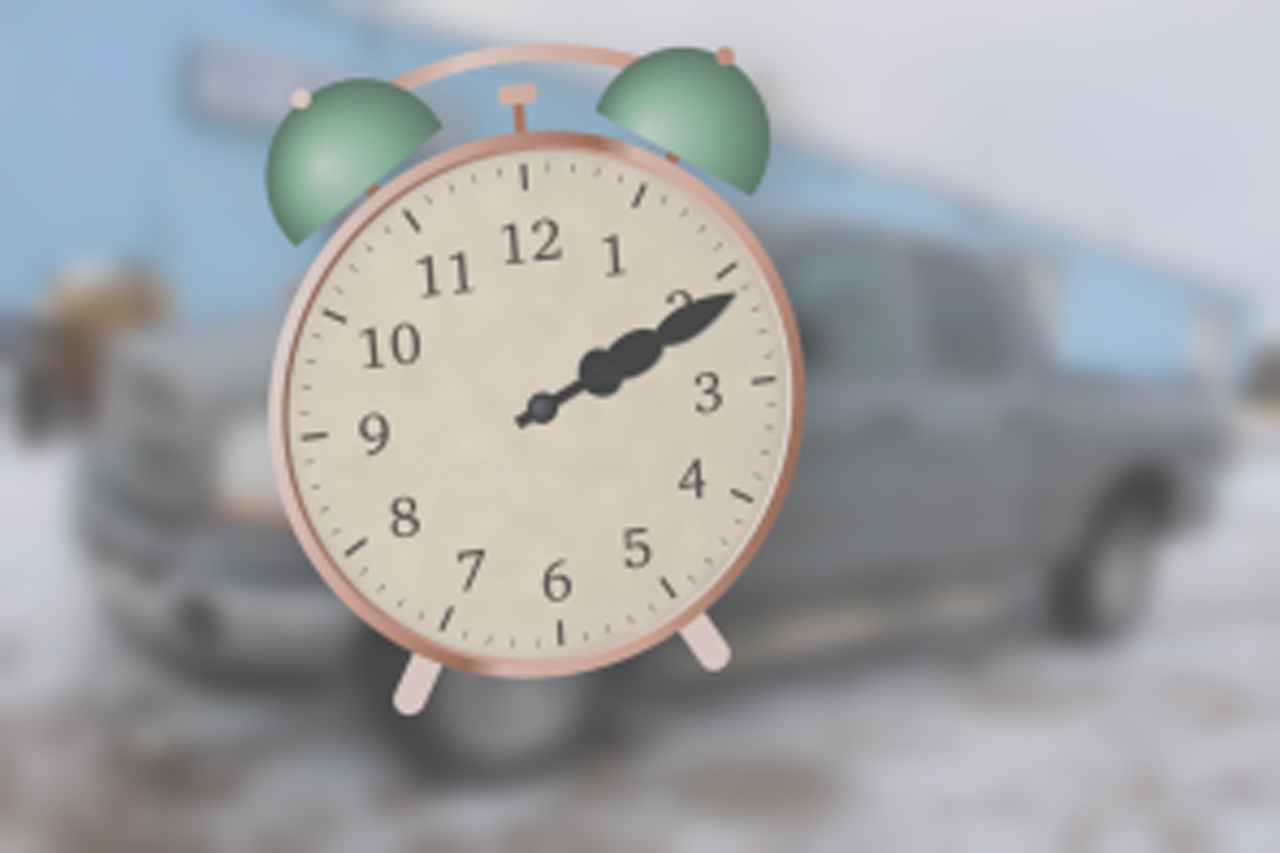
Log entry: 2h11
